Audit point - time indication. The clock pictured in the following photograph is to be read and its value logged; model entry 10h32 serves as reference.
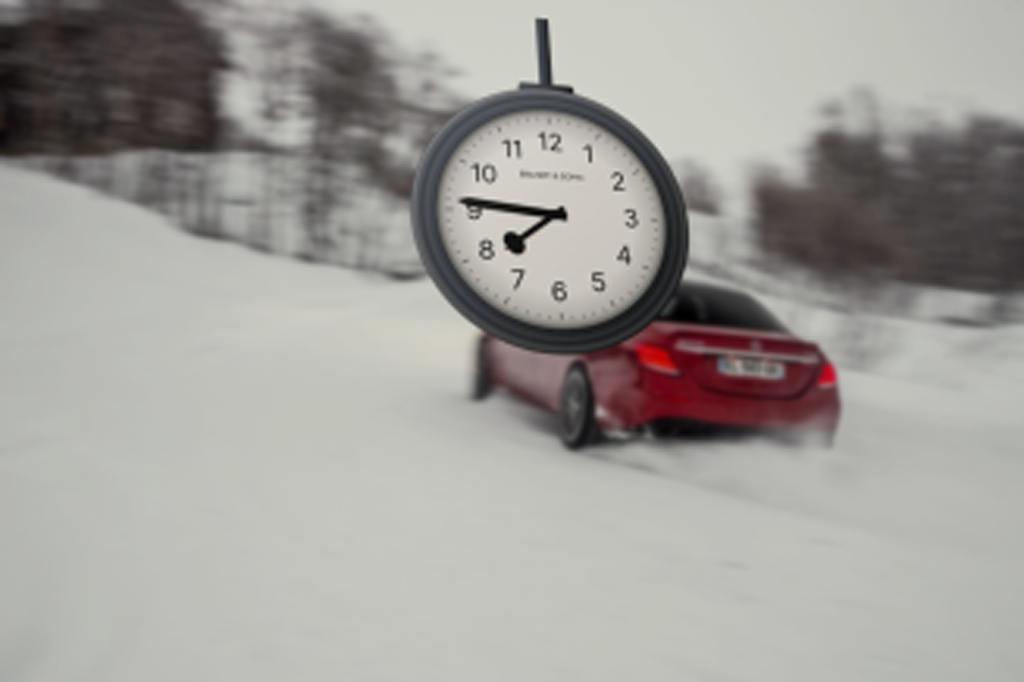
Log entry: 7h46
